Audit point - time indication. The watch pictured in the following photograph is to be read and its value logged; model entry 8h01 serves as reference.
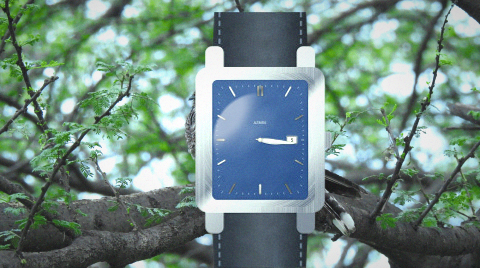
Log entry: 3h16
